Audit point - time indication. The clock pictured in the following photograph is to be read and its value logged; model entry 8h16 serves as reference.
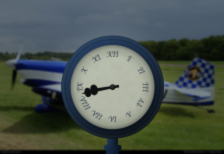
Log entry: 8h43
